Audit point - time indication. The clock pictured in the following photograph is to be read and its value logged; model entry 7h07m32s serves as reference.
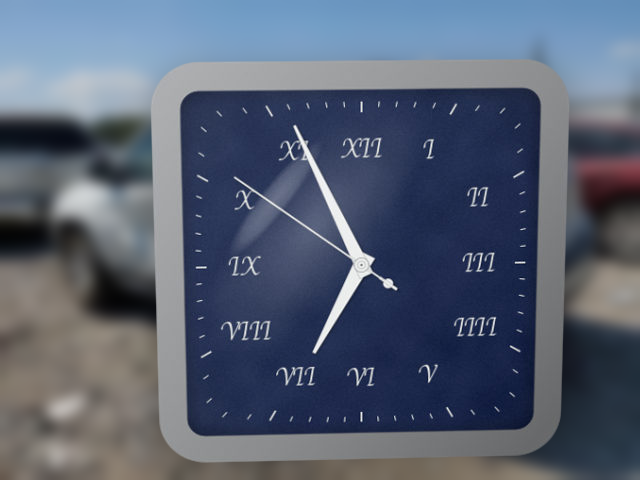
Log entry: 6h55m51s
